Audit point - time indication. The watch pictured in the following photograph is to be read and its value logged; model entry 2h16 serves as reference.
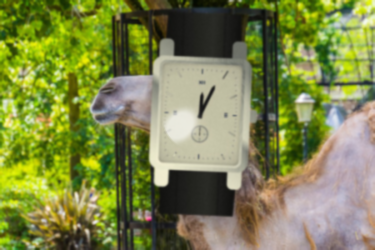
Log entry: 12h04
